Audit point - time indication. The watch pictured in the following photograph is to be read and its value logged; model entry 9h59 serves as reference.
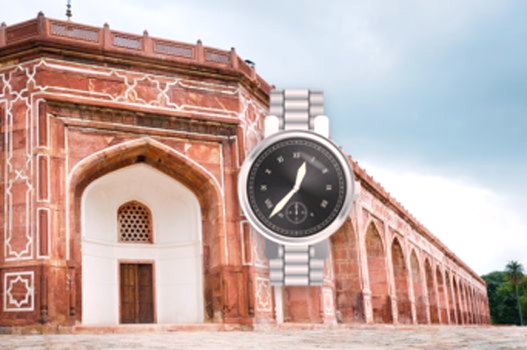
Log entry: 12h37
